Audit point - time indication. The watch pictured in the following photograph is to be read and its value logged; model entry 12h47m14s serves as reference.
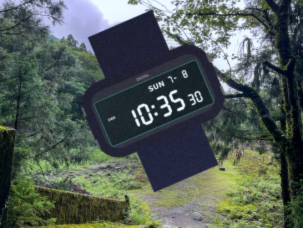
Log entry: 10h35m30s
